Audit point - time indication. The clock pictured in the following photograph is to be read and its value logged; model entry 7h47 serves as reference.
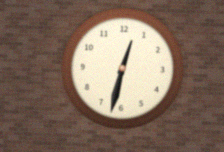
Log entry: 12h32
